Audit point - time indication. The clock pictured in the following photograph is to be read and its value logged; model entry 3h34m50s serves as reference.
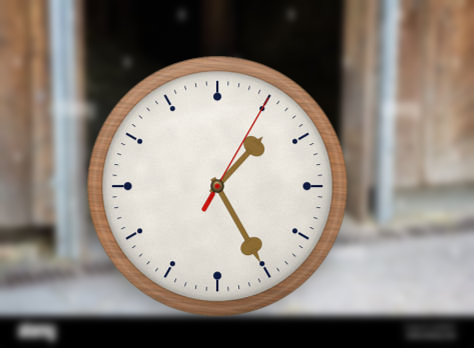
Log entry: 1h25m05s
